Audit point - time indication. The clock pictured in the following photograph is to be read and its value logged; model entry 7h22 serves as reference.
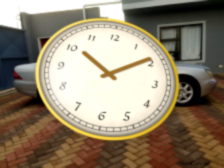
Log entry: 10h09
